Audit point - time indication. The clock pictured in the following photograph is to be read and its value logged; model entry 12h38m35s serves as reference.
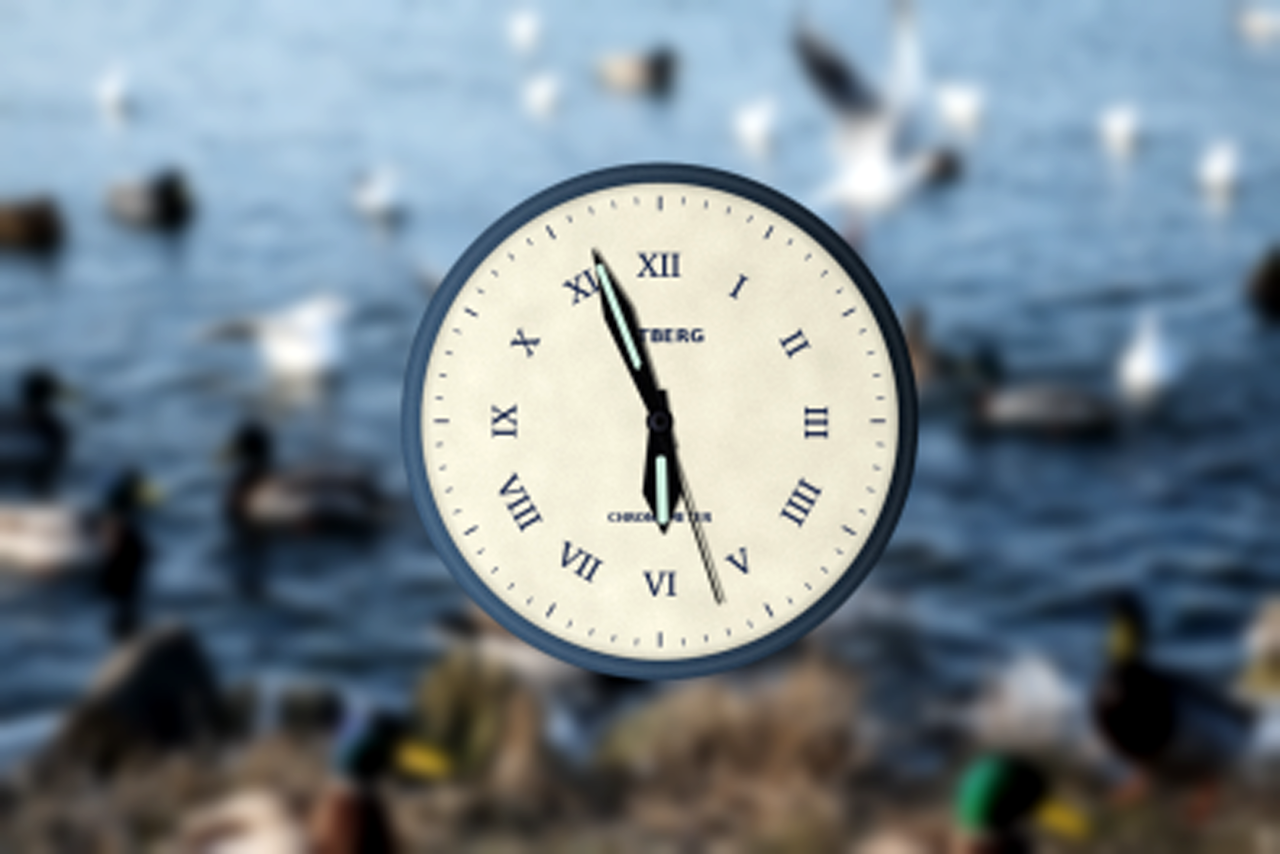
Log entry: 5h56m27s
